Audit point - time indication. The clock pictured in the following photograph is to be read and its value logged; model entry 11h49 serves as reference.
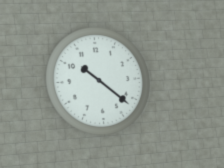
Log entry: 10h22
